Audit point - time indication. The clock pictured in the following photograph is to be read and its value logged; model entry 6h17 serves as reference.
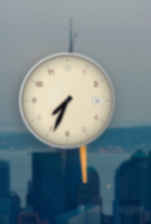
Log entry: 7h34
